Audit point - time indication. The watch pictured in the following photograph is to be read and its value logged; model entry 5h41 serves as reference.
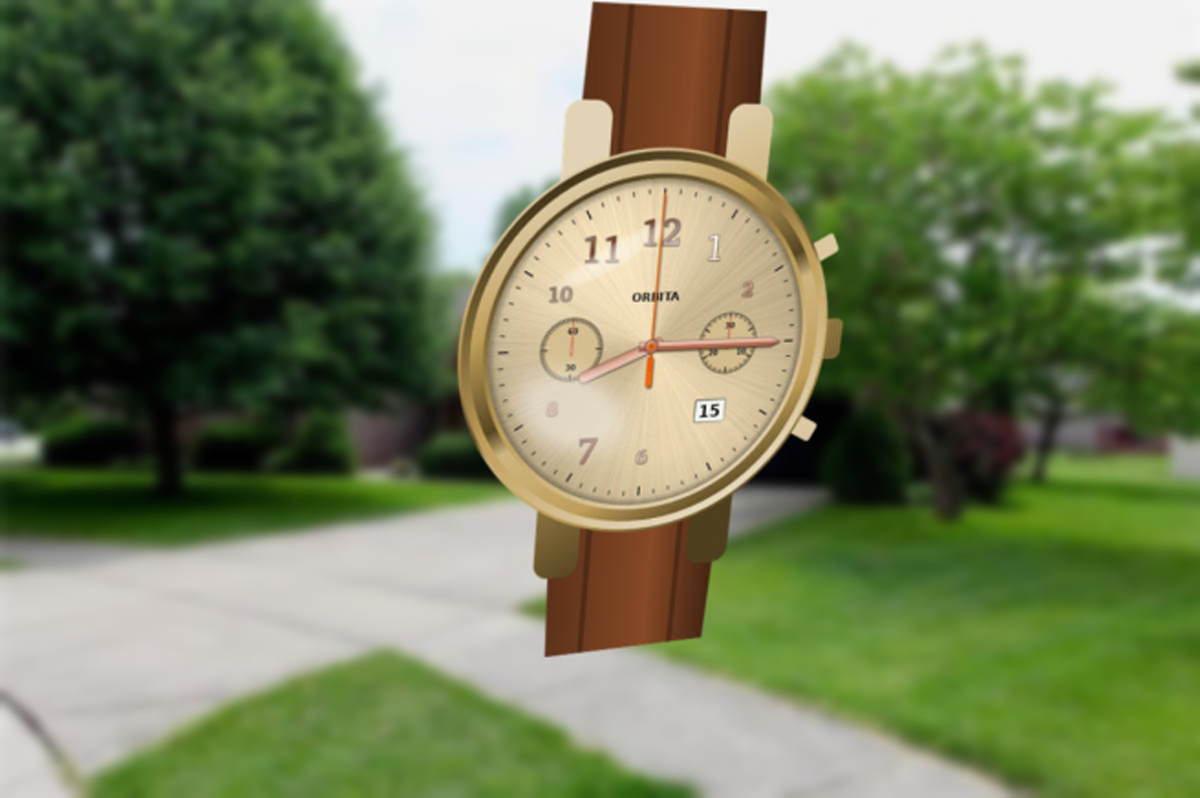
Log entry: 8h15
